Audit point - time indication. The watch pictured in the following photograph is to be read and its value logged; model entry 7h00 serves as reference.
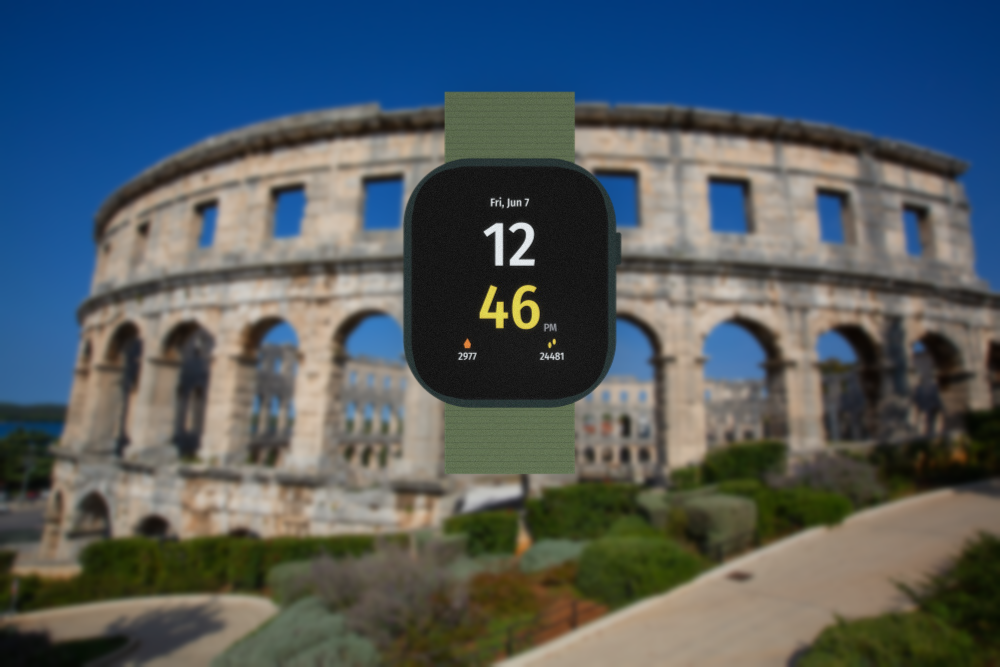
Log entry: 12h46
